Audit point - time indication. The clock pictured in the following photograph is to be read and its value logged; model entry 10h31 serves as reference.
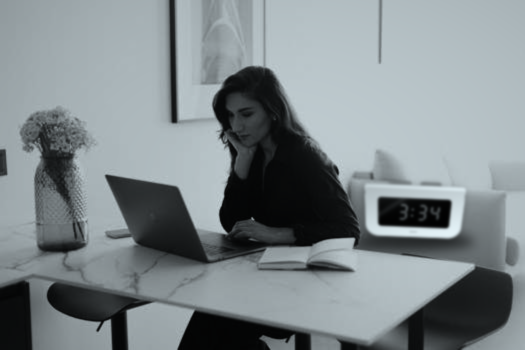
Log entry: 3h34
